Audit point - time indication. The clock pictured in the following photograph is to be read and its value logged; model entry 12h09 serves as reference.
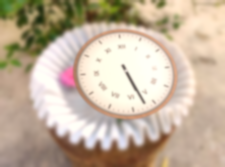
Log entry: 5h27
